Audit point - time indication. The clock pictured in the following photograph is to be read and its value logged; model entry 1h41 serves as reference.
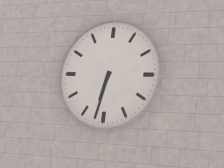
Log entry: 6h32
